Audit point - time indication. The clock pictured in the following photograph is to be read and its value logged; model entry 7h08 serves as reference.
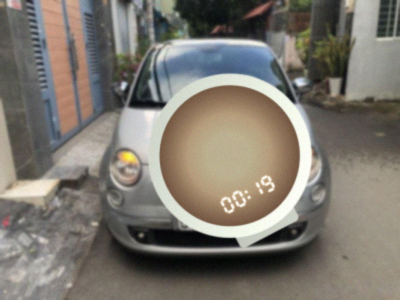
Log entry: 0h19
